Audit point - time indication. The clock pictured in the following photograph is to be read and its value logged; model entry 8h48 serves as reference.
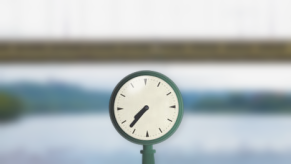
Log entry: 7h37
